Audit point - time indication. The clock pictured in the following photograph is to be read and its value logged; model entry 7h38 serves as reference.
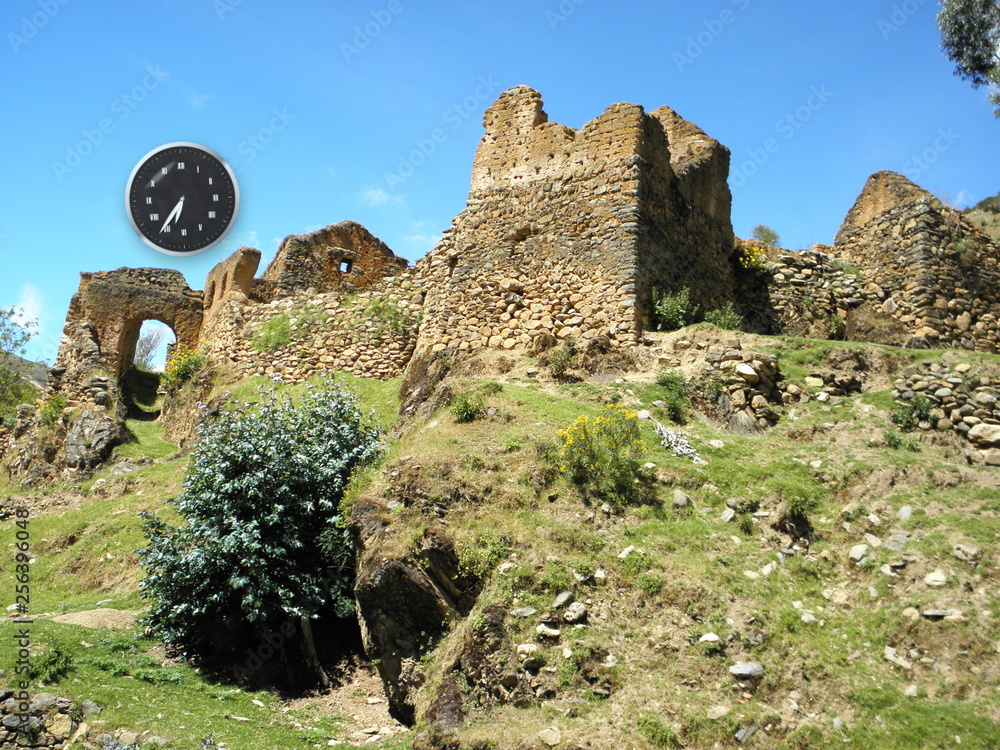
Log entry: 6h36
